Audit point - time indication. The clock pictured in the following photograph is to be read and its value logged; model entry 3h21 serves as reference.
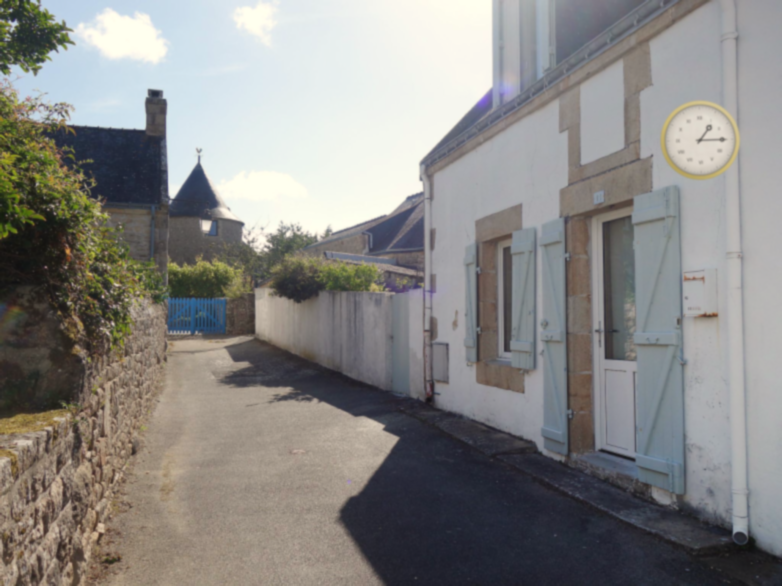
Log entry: 1h15
